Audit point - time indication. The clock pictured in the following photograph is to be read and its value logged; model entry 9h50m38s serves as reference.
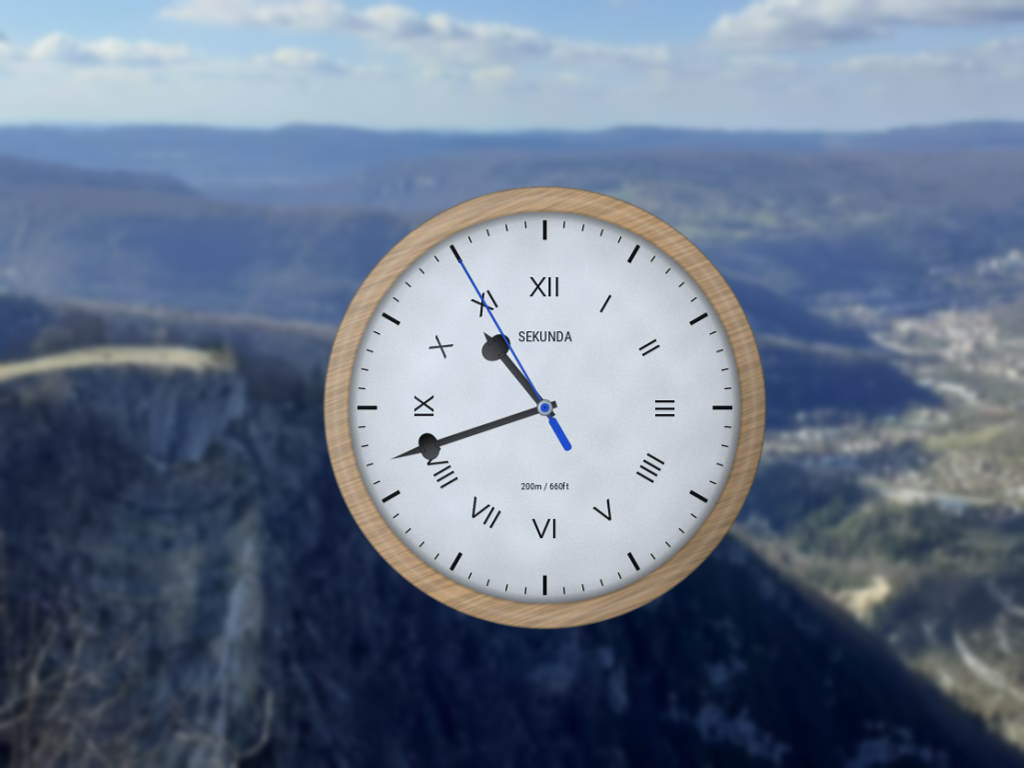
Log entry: 10h41m55s
